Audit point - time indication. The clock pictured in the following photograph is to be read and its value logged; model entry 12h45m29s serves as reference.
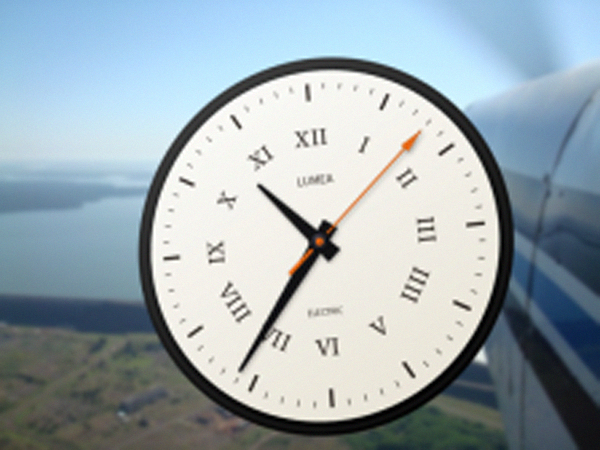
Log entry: 10h36m08s
